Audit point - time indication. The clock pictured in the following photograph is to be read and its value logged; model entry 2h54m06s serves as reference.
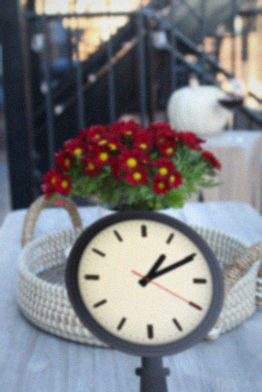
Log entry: 1h10m20s
